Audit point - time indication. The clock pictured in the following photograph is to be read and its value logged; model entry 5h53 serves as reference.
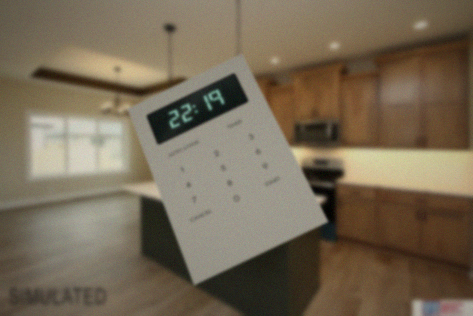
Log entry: 22h19
